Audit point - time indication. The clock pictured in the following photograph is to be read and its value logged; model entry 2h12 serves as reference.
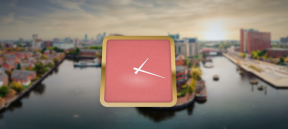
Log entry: 1h18
